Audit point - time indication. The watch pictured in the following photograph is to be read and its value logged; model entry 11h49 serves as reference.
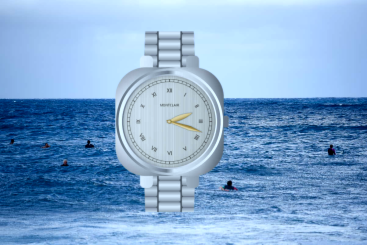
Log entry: 2h18
